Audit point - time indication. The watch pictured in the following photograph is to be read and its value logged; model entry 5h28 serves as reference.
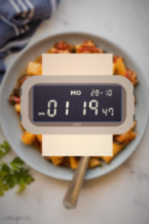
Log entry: 1h19
